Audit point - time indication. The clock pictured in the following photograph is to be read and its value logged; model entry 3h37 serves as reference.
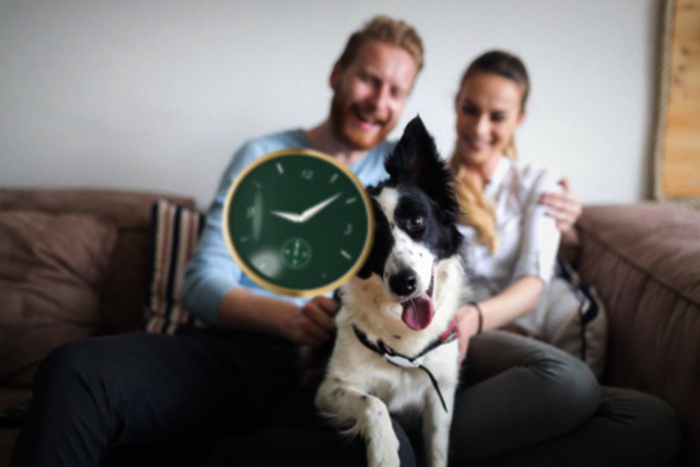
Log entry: 9h08
